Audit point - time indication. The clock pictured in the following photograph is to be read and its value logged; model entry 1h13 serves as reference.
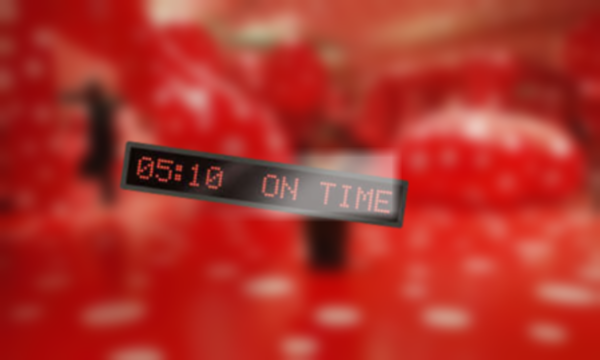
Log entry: 5h10
